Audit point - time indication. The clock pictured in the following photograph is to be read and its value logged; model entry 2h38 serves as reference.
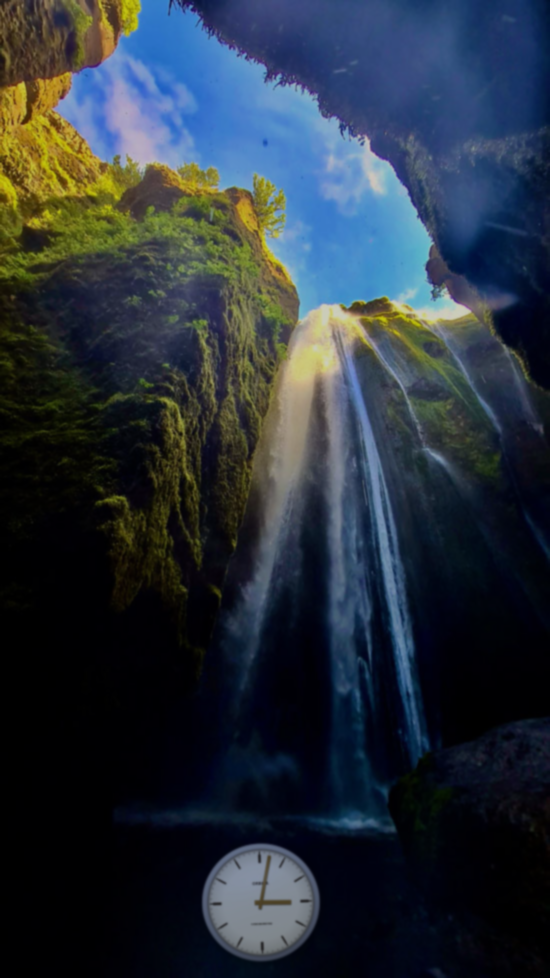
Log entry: 3h02
